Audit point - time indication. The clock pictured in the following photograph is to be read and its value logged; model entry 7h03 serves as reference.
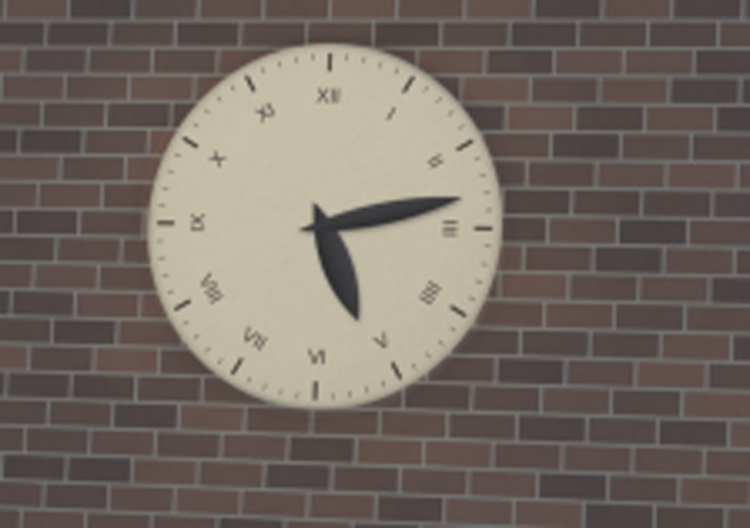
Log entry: 5h13
